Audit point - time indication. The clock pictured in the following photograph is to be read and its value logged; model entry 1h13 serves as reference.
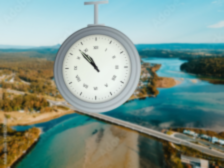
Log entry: 10h53
